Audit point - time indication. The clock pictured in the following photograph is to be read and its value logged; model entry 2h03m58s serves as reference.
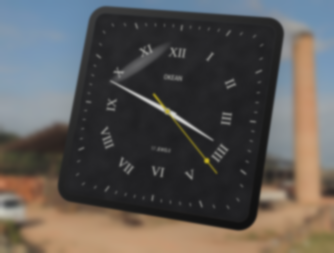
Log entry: 3h48m22s
